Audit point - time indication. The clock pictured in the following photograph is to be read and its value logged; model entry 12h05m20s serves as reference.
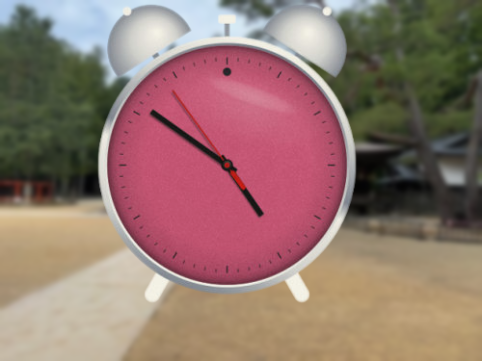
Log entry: 4h50m54s
